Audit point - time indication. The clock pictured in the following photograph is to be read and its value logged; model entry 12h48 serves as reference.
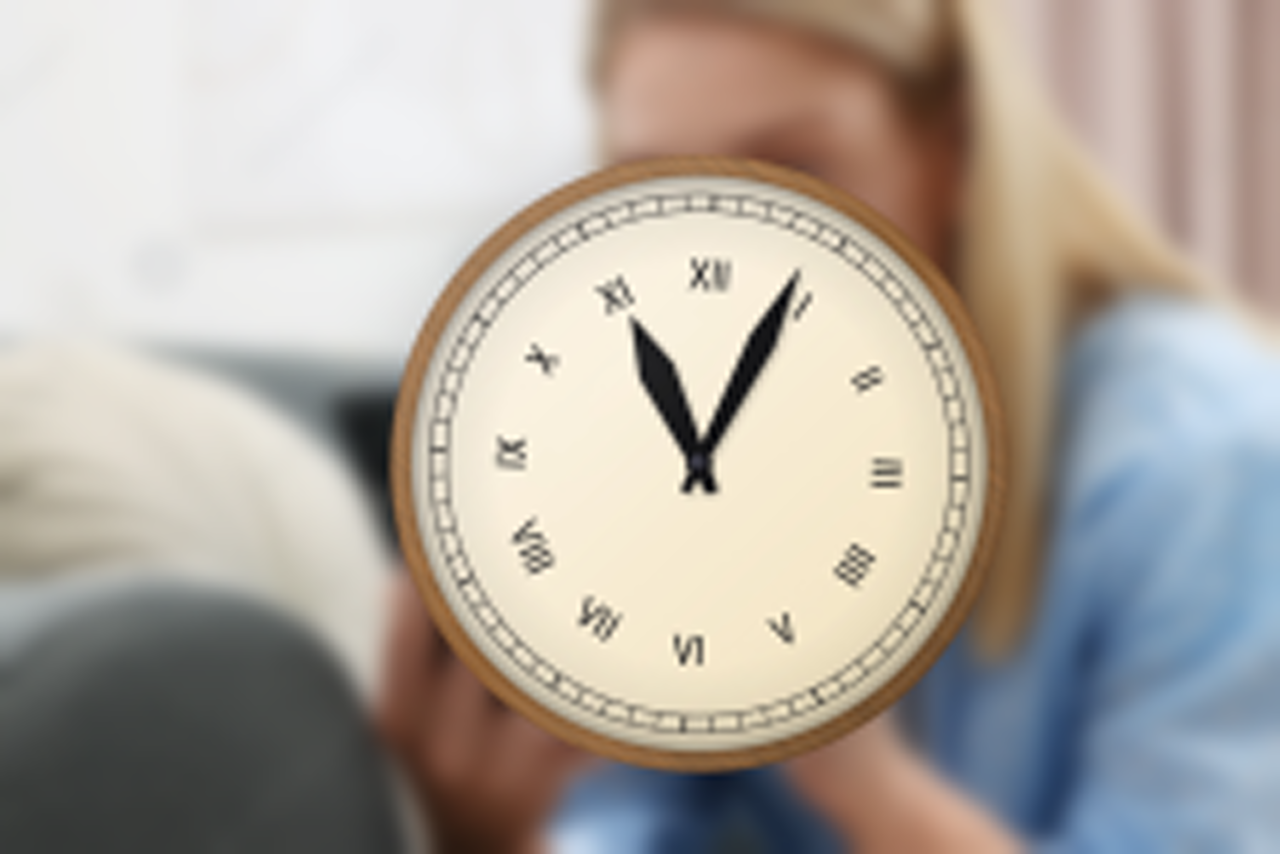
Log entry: 11h04
